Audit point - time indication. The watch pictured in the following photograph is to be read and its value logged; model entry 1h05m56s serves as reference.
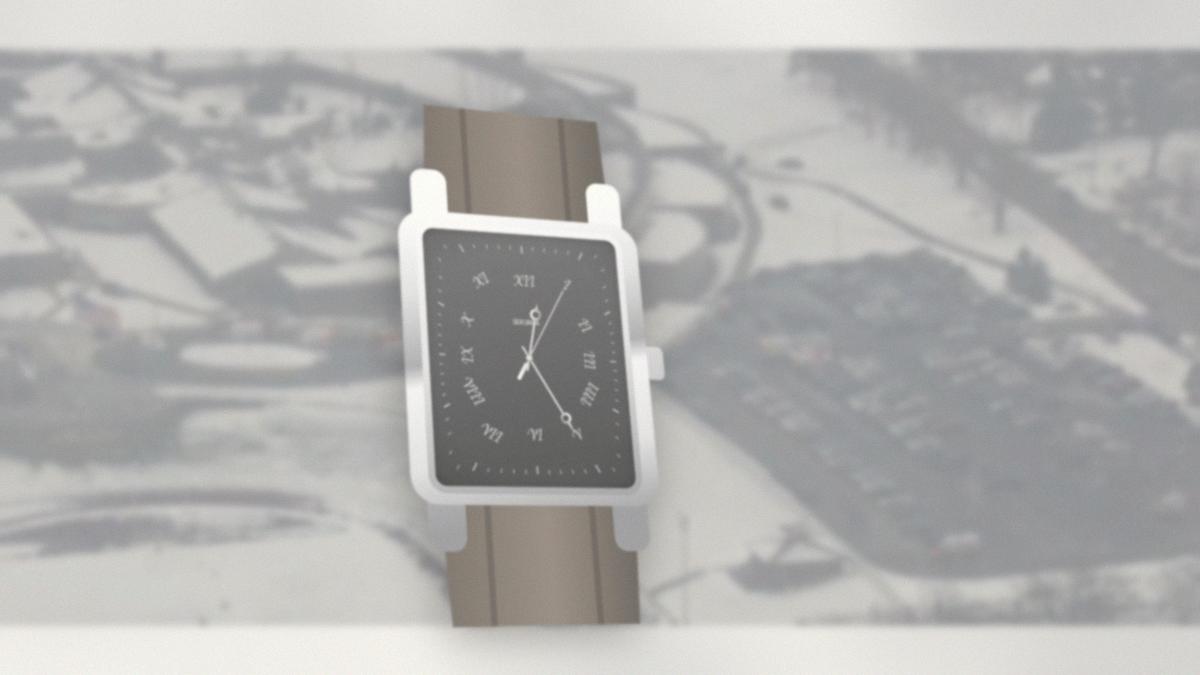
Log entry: 12h25m05s
